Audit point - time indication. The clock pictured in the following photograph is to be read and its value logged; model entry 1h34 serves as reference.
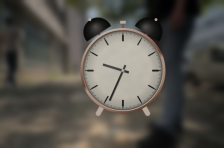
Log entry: 9h34
